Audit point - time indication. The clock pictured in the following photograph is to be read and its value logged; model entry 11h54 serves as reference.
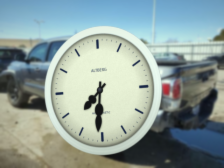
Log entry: 7h31
